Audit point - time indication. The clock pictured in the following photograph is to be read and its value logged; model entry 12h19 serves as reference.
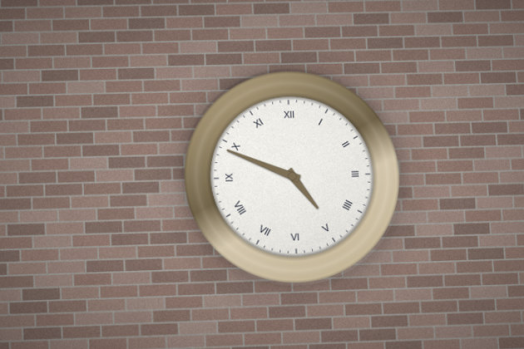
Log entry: 4h49
